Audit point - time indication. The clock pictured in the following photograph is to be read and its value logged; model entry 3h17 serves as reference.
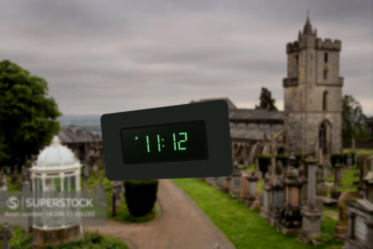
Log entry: 11h12
